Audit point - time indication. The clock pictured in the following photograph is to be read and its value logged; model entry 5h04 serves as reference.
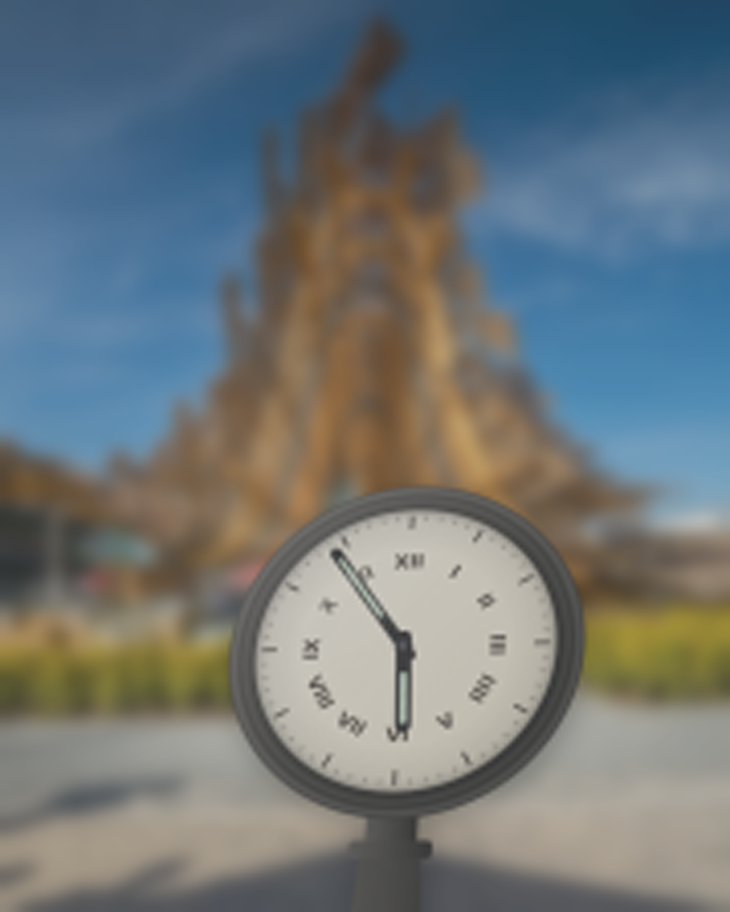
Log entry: 5h54
